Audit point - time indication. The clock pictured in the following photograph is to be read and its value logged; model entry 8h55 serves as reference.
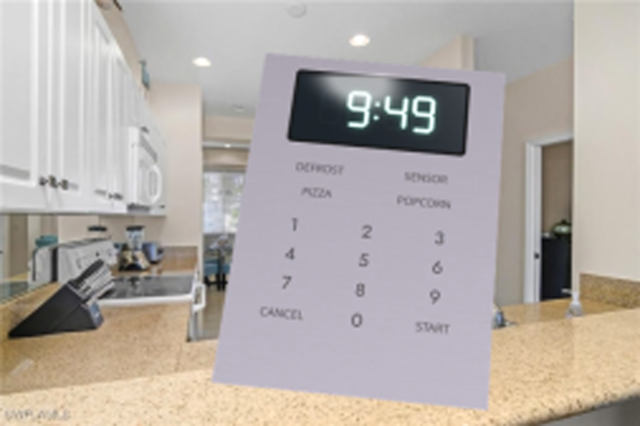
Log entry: 9h49
